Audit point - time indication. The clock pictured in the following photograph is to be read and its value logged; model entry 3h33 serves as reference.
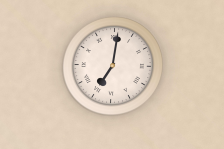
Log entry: 7h01
